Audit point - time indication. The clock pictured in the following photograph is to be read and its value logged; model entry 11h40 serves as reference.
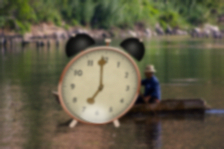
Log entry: 6h59
